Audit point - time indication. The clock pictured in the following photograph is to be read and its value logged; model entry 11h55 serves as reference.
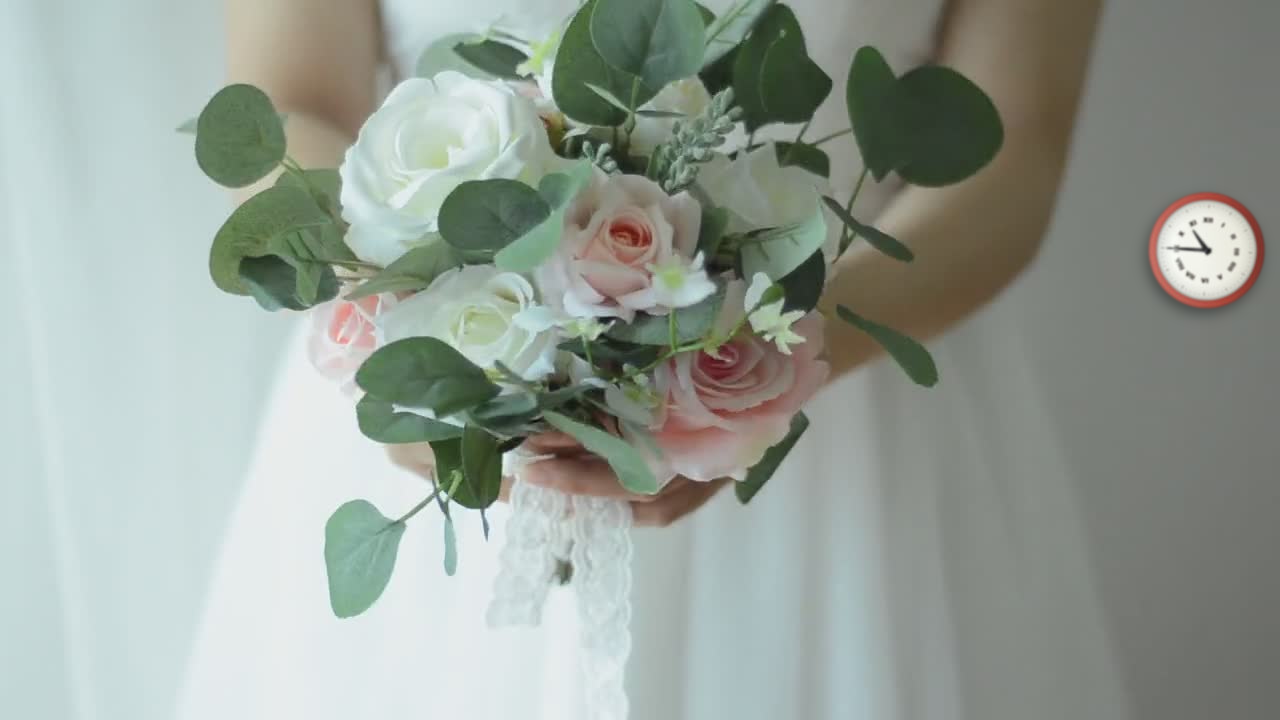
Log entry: 10h45
